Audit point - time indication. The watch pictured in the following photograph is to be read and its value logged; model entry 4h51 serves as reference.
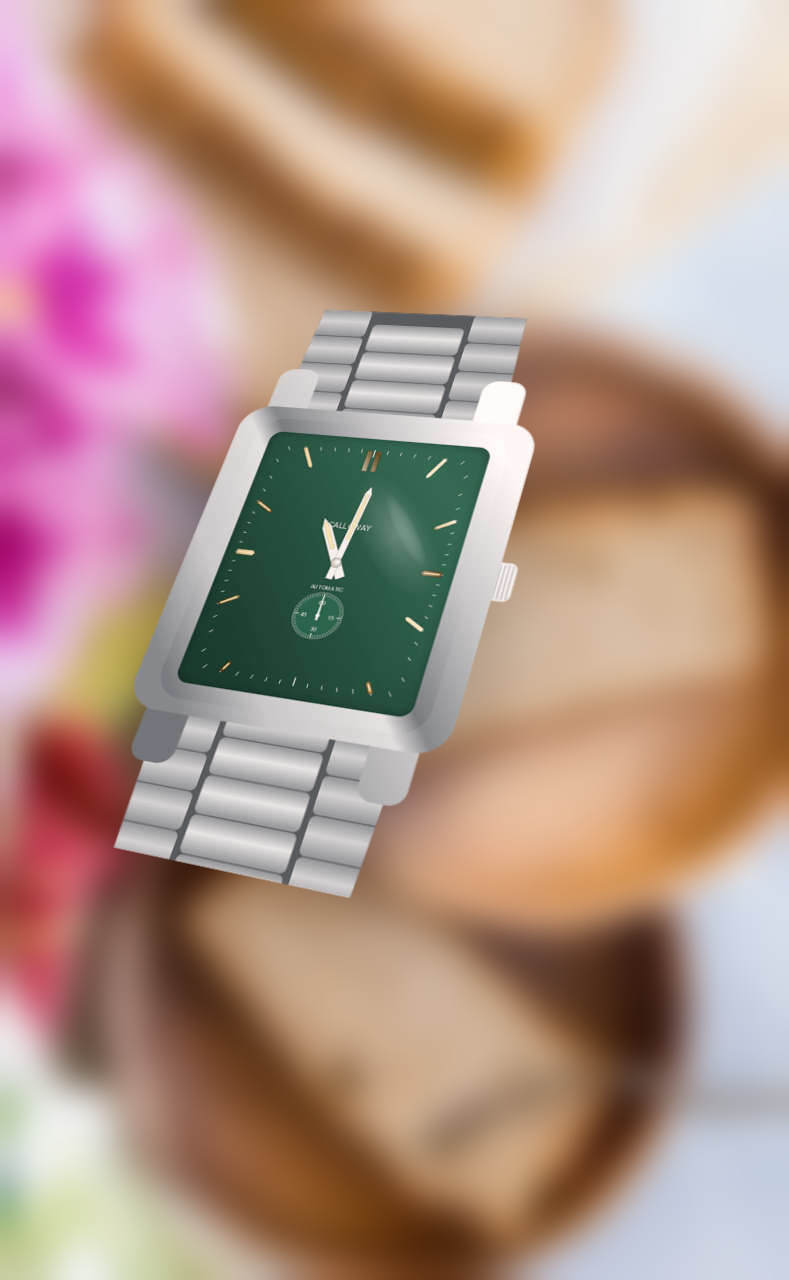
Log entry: 11h01
